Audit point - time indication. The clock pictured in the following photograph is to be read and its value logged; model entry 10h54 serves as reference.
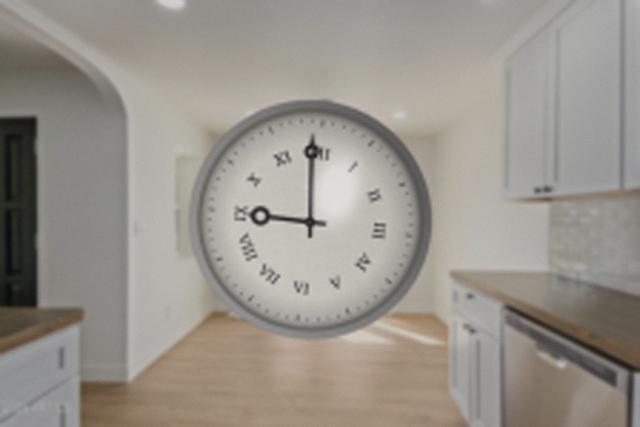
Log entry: 8h59
